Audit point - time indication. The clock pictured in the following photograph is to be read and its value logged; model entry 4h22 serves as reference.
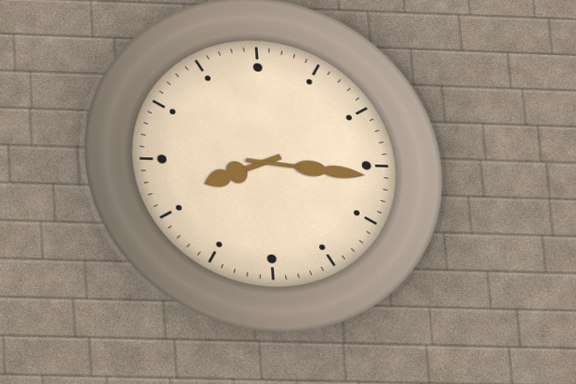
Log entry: 8h16
